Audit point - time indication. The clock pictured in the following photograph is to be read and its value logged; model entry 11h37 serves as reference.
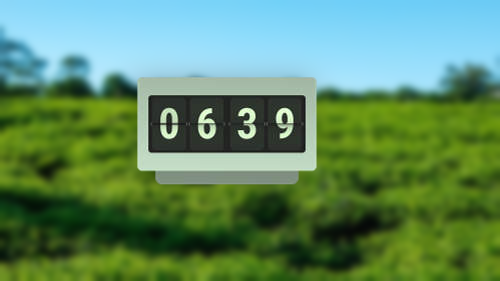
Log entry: 6h39
